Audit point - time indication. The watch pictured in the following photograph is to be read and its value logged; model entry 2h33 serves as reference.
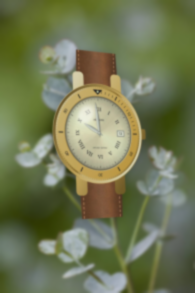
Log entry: 9h59
